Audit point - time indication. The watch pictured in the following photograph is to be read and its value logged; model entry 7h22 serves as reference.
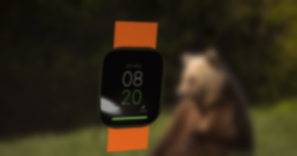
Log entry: 8h20
